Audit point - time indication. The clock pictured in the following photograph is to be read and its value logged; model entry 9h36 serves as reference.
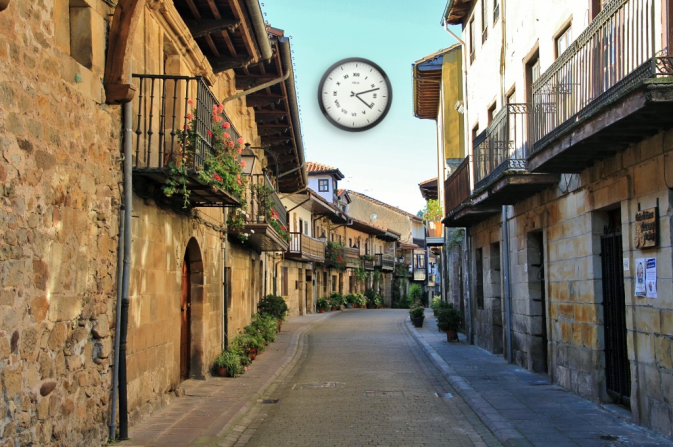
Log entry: 4h12
